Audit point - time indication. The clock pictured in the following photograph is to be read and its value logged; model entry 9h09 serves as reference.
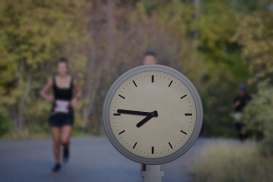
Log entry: 7h46
